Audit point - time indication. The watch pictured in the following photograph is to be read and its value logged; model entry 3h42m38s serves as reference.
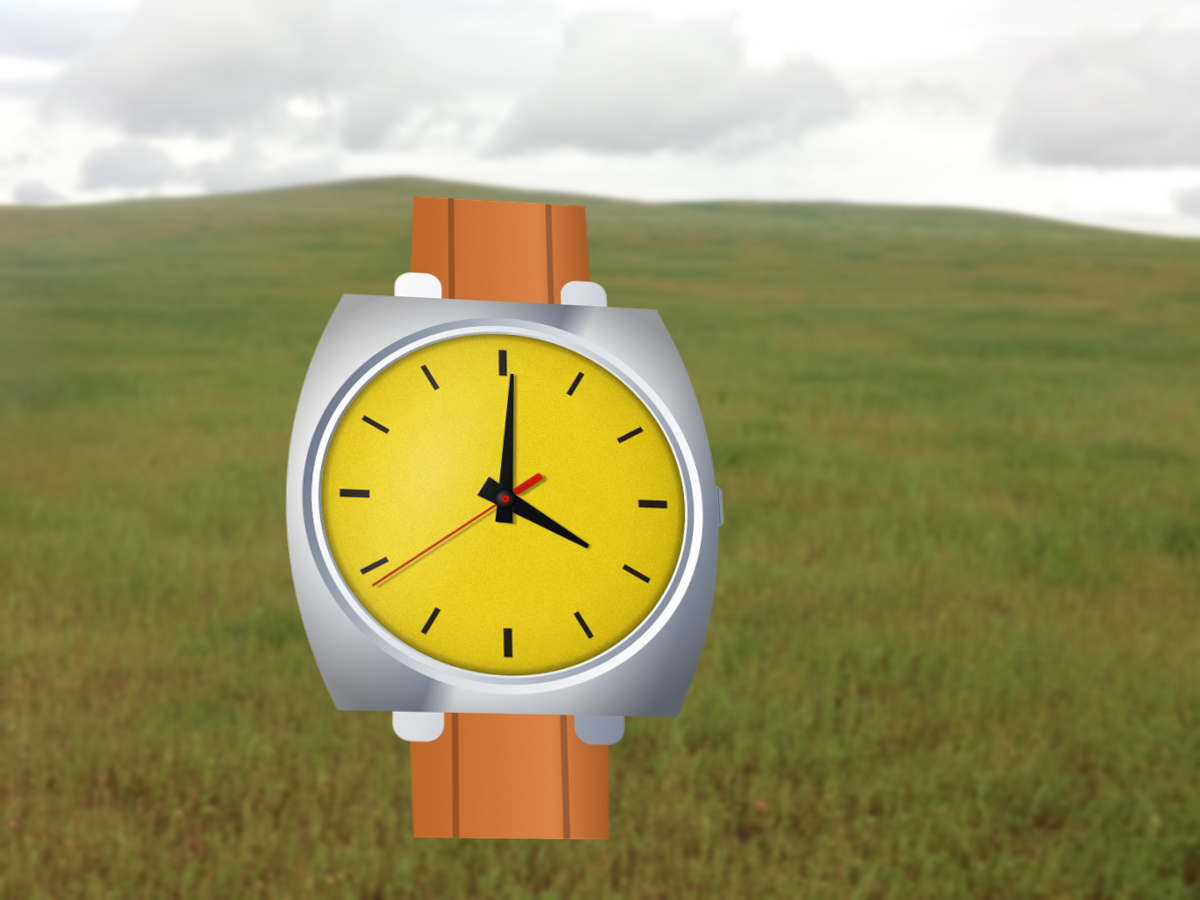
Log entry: 4h00m39s
